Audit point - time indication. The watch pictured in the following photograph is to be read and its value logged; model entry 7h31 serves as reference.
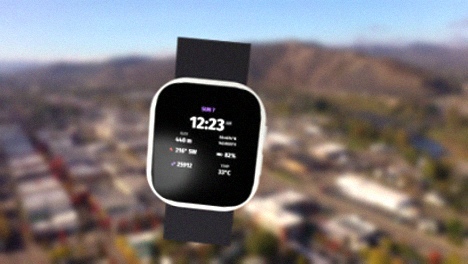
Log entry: 12h23
